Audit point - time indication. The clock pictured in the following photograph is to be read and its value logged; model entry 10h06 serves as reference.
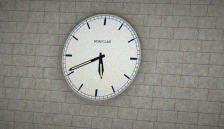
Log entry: 5h41
